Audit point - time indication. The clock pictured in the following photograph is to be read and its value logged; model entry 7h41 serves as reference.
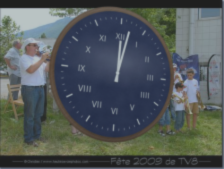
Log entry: 12h02
